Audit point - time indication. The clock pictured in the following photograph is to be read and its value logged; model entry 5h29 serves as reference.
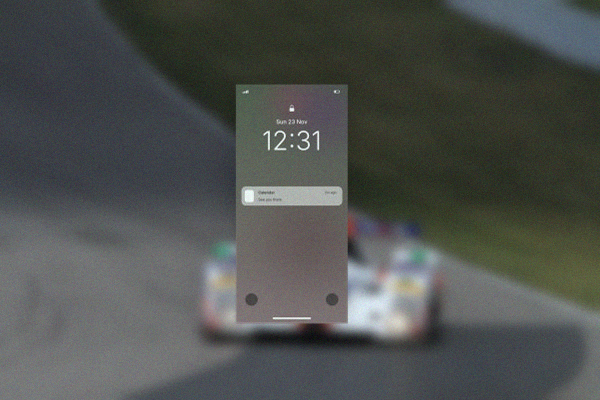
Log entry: 12h31
